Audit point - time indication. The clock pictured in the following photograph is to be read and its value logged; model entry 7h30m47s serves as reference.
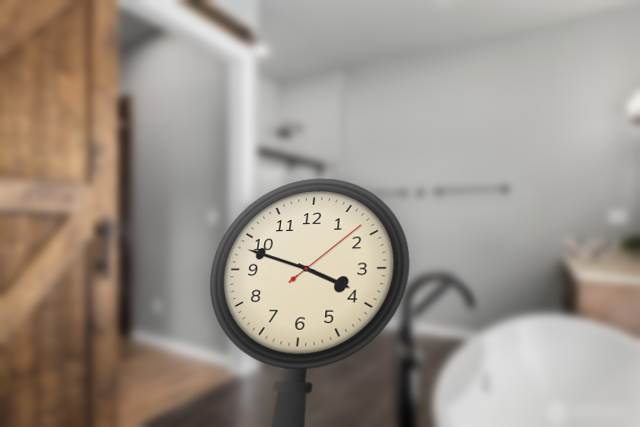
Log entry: 3h48m08s
